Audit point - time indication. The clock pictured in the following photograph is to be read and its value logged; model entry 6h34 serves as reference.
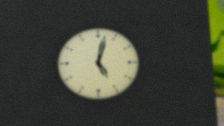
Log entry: 5h02
